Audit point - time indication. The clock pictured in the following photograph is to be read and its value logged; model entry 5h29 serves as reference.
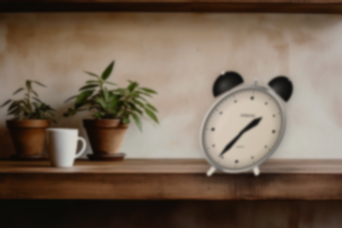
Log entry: 1h36
